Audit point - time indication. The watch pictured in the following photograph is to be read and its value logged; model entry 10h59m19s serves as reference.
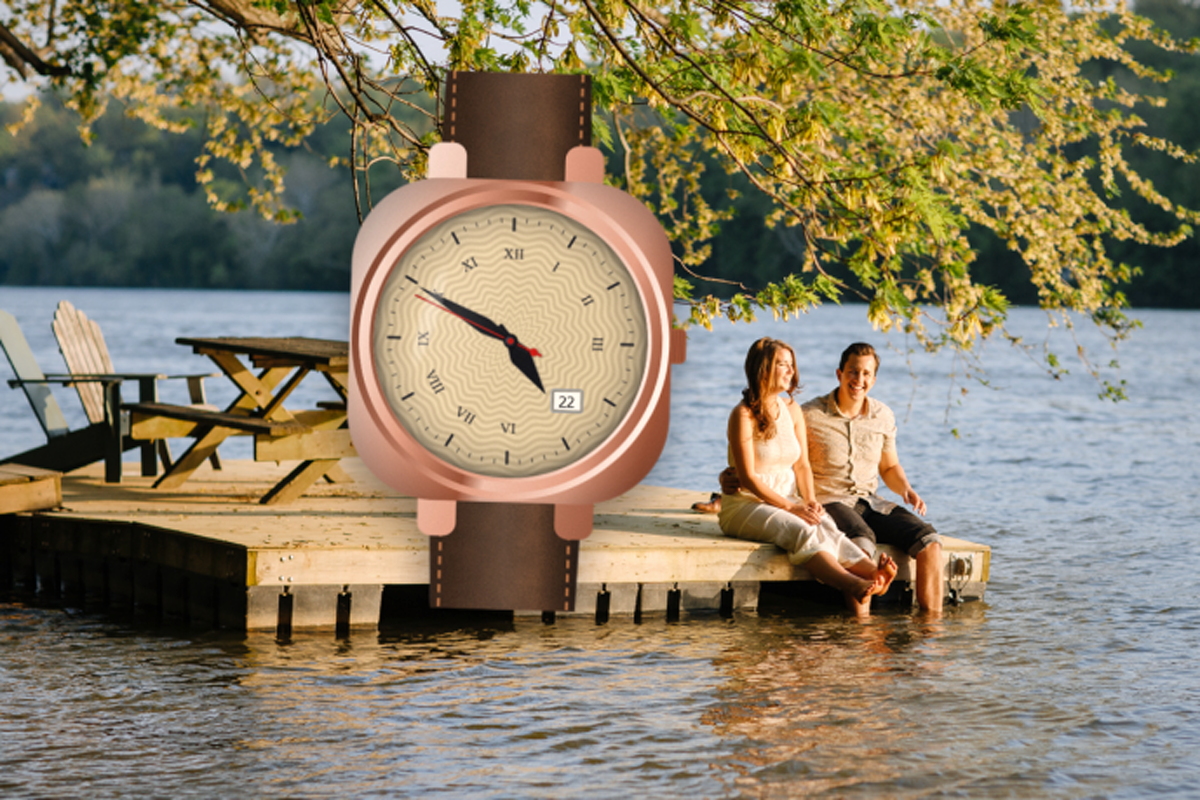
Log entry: 4h49m49s
